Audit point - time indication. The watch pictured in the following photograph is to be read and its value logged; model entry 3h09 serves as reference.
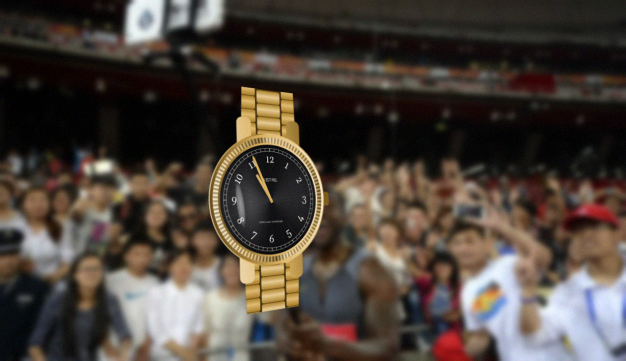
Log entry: 10h56
